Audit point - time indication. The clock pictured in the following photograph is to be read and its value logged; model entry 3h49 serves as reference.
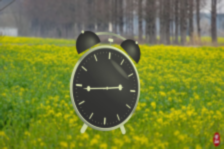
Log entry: 2h44
